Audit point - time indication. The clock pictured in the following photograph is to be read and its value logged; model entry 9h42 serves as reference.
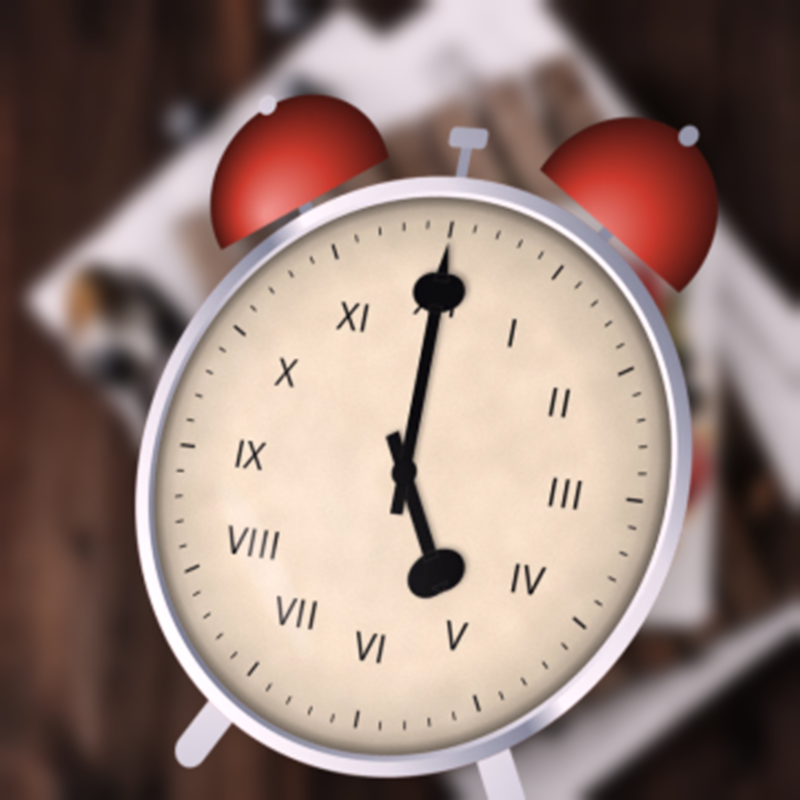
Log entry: 5h00
